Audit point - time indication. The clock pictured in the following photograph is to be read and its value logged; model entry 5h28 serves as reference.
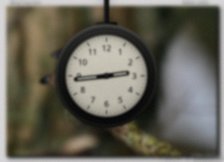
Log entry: 2h44
